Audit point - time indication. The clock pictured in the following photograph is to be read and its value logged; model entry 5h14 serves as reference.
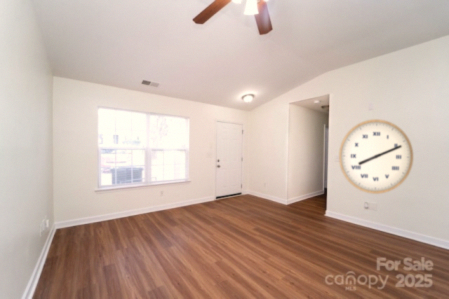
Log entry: 8h11
